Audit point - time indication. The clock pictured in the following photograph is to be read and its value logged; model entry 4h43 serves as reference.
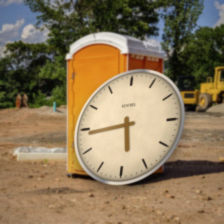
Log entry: 5h44
